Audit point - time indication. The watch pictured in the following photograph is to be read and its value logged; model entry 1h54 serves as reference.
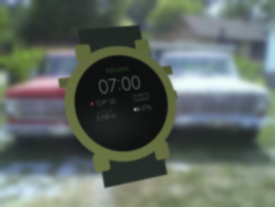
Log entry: 7h00
